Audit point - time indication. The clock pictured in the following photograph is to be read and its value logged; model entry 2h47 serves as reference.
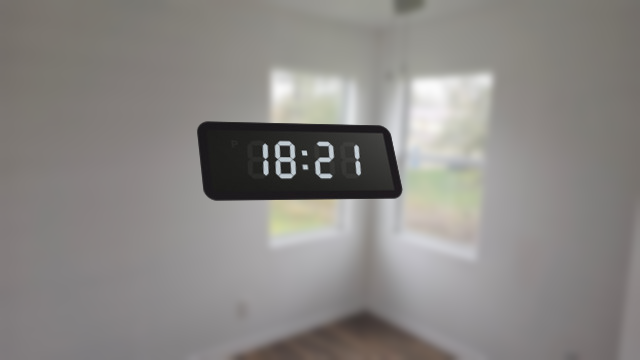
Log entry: 18h21
